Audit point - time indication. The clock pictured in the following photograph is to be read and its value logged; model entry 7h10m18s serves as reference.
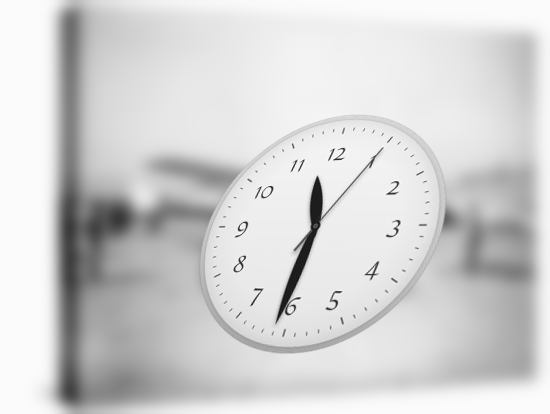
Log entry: 11h31m05s
